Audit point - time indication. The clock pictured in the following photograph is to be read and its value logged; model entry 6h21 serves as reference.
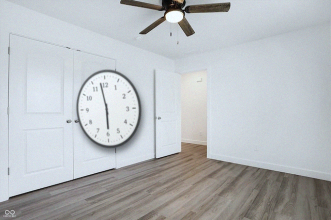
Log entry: 5h58
